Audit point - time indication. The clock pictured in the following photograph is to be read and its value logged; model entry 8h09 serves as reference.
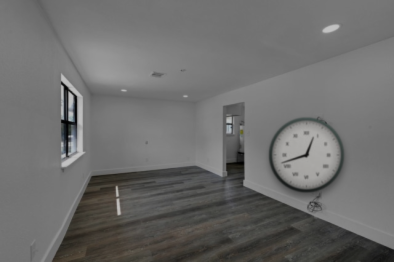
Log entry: 12h42
